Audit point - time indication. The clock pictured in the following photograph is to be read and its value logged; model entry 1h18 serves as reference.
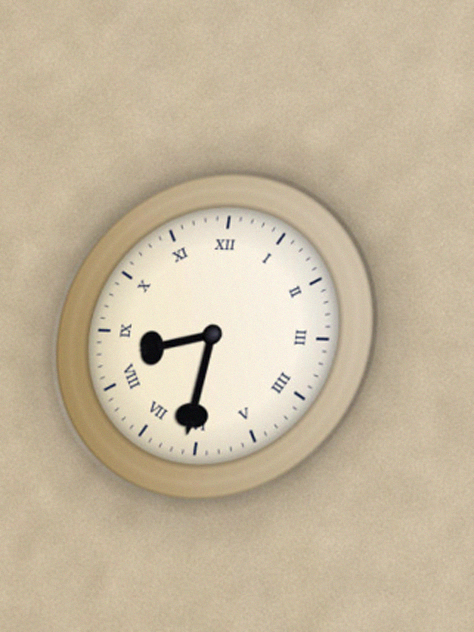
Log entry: 8h31
